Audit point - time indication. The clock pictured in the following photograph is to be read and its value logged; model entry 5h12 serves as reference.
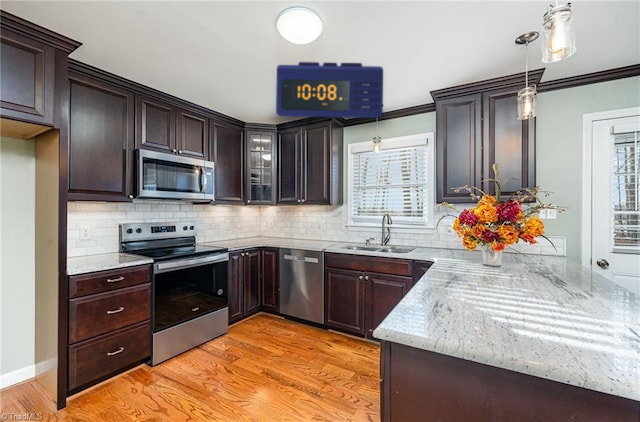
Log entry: 10h08
